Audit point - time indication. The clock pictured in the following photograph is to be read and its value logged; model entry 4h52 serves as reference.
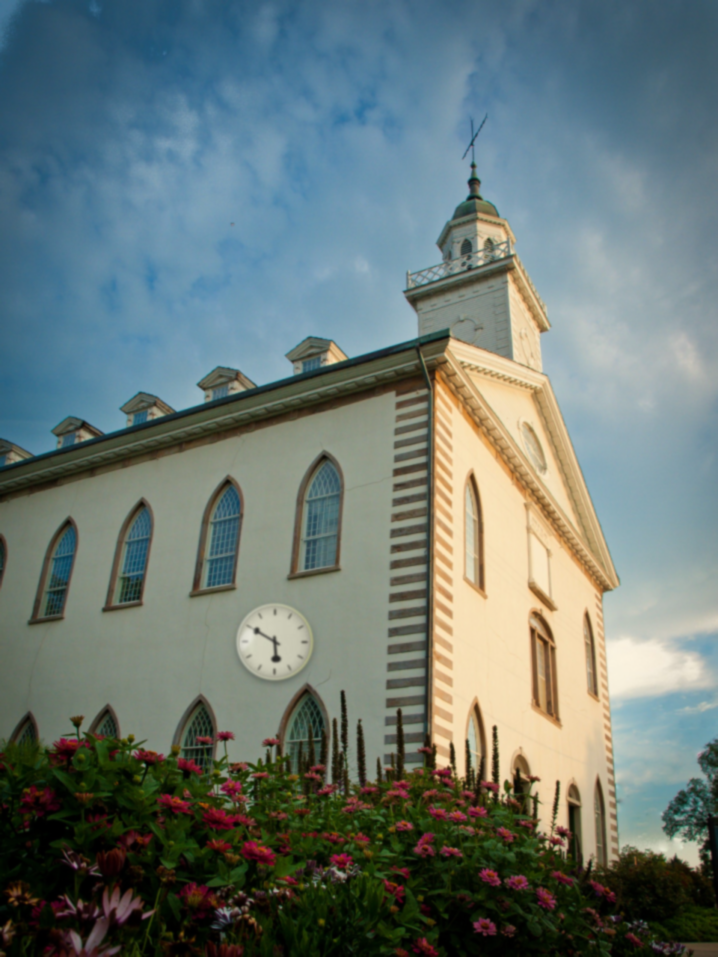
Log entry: 5h50
